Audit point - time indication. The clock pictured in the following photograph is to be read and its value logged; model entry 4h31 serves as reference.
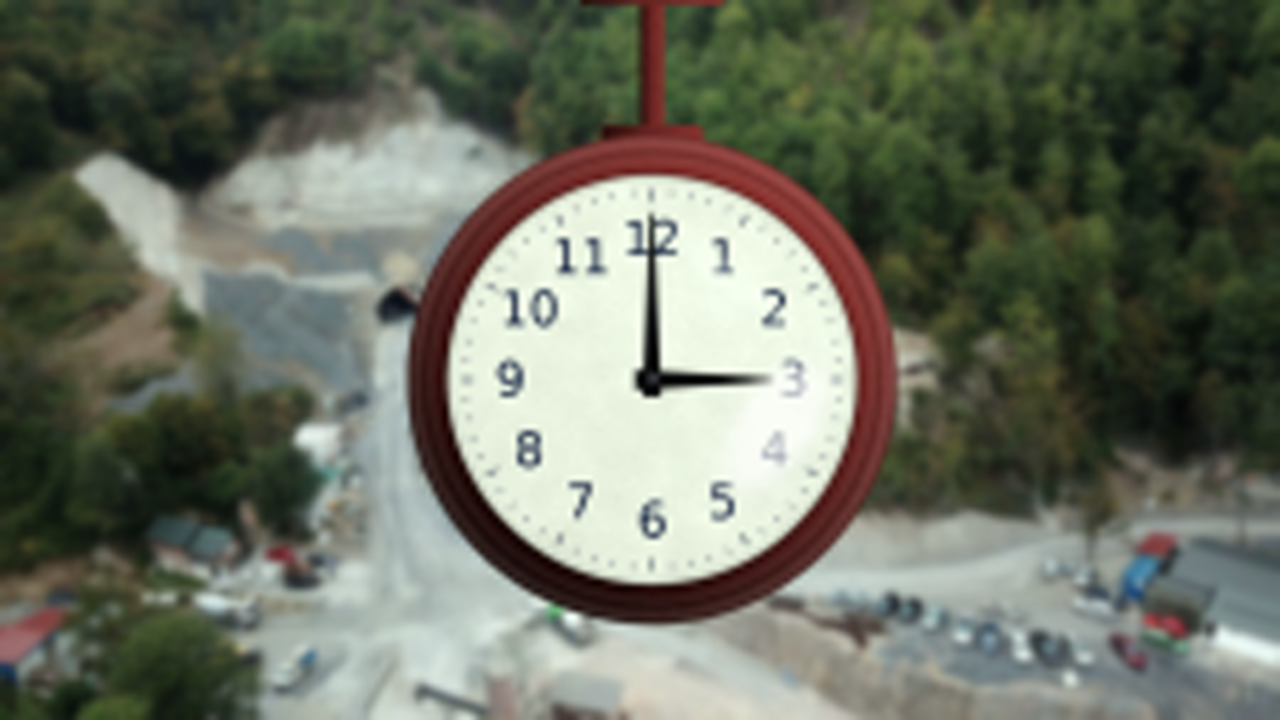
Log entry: 3h00
